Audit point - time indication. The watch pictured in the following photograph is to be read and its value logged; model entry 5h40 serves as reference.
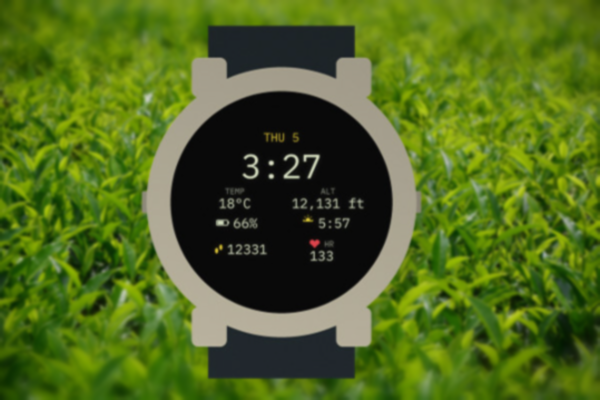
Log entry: 3h27
